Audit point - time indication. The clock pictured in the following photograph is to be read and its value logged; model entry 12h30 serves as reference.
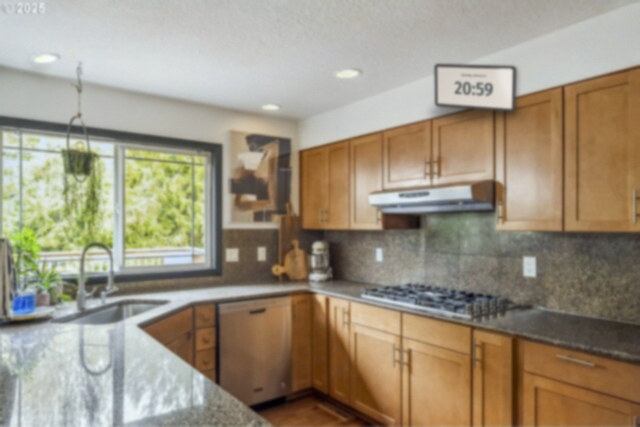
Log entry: 20h59
